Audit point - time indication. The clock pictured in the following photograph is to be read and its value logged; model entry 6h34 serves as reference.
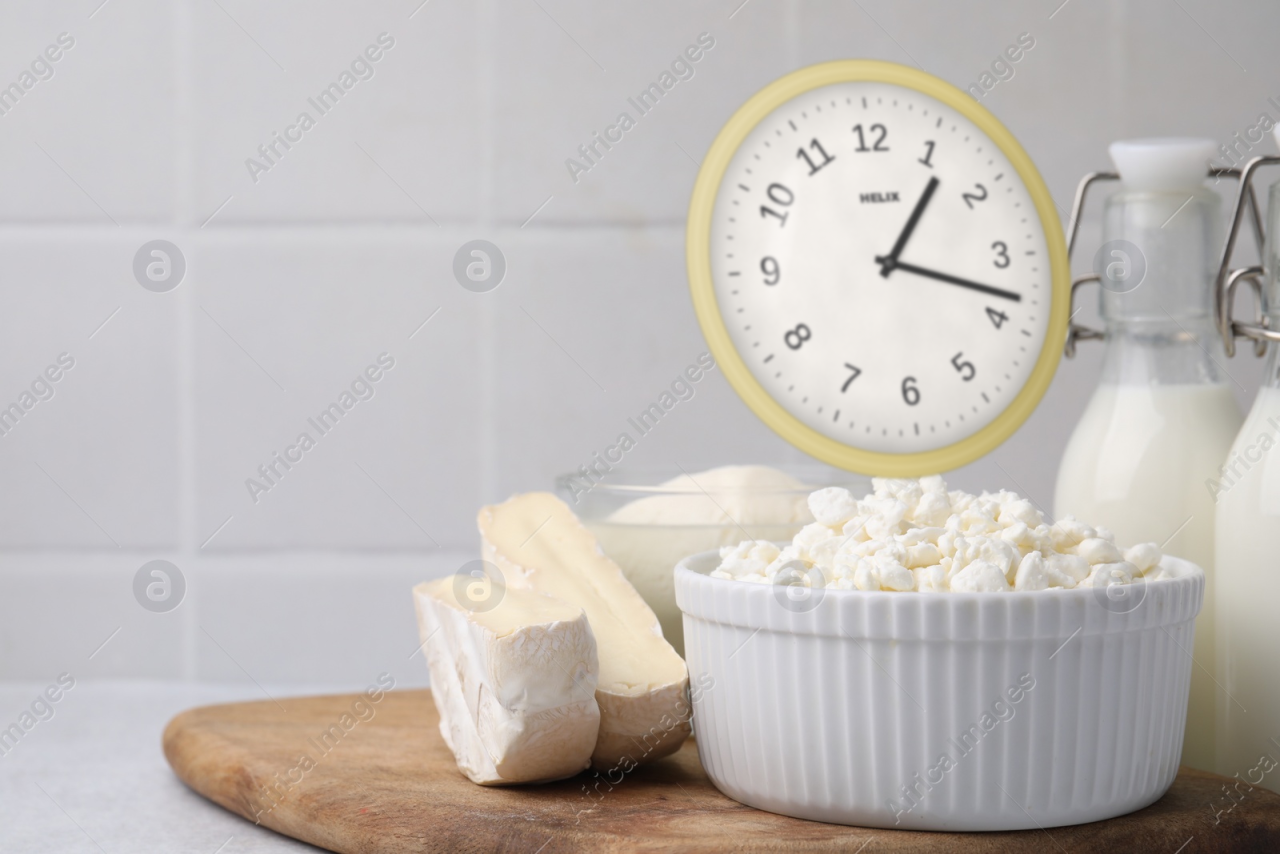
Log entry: 1h18
